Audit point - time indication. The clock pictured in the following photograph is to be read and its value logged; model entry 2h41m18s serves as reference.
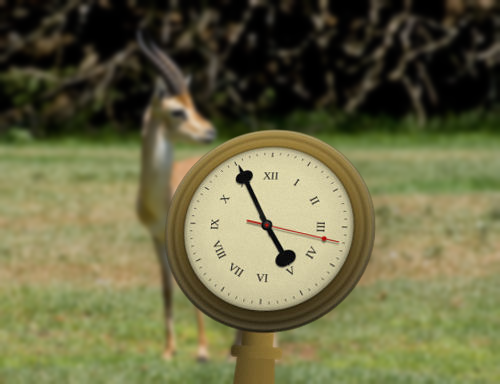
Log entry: 4h55m17s
